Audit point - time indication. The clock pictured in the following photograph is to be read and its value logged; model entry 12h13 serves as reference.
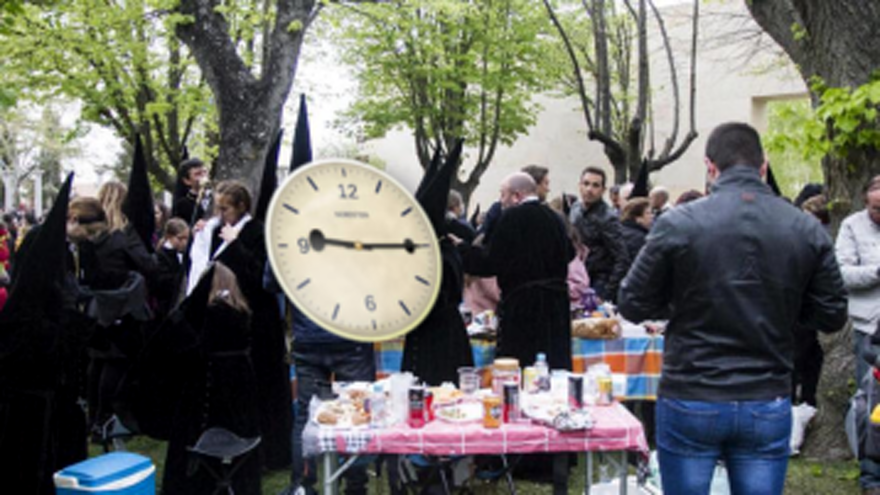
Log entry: 9h15
